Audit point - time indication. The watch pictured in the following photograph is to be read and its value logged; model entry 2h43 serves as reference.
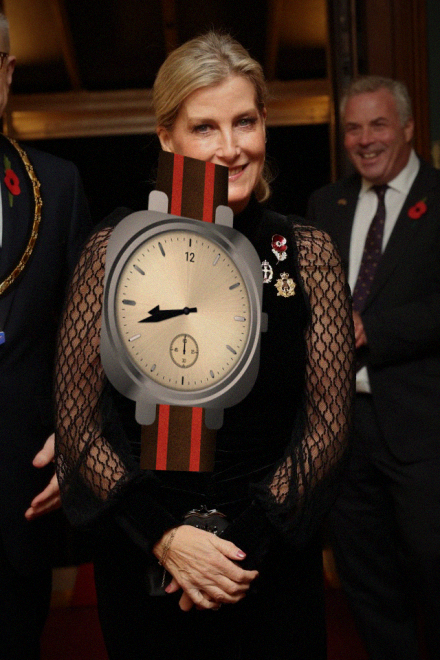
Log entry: 8h42
